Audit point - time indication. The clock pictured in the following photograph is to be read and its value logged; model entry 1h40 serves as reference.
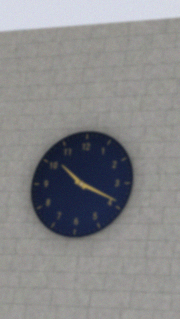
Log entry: 10h19
